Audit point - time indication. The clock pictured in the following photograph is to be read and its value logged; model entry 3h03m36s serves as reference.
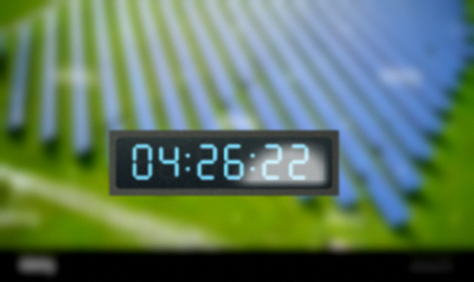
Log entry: 4h26m22s
